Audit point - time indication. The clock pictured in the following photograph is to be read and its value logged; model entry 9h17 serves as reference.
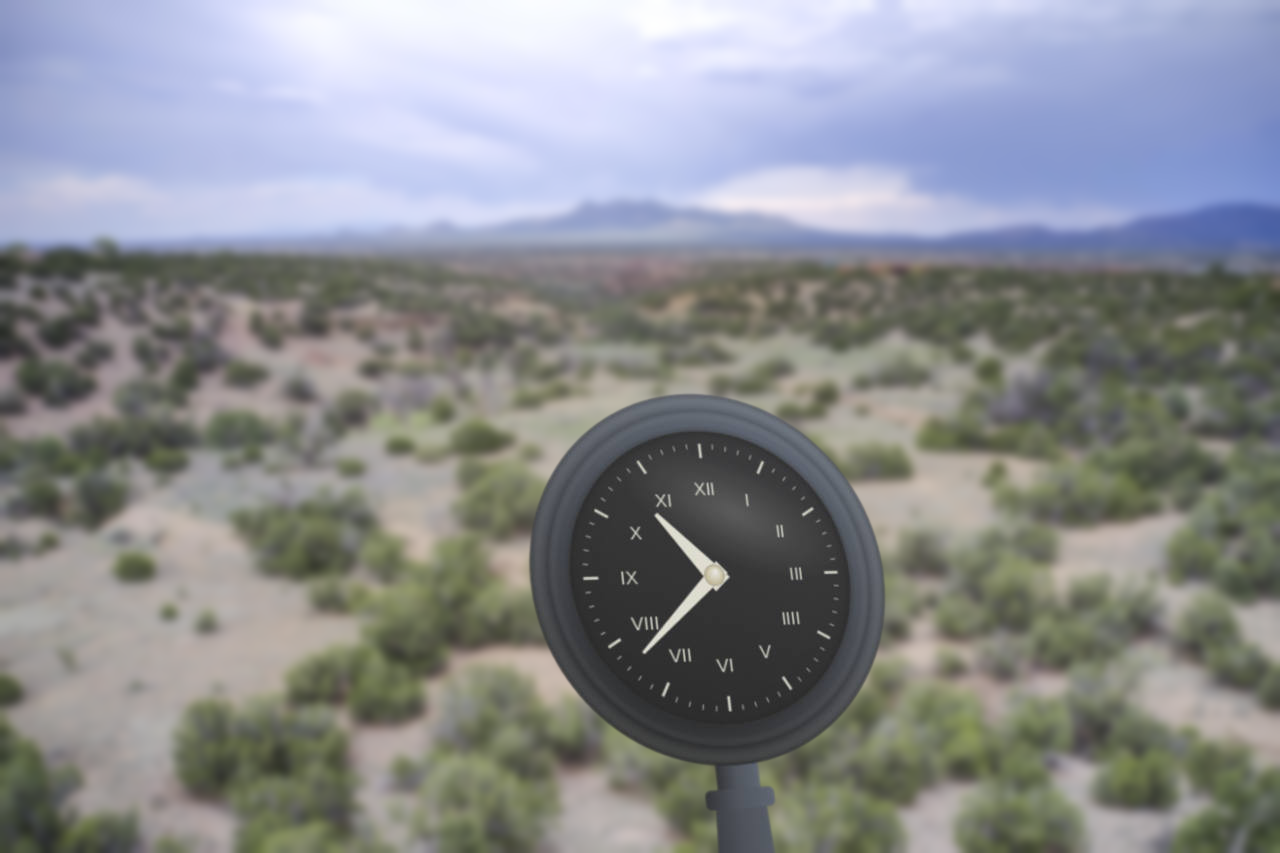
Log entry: 10h38
